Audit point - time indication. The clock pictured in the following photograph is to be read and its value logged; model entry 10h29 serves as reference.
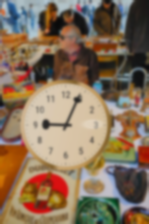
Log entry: 9h04
